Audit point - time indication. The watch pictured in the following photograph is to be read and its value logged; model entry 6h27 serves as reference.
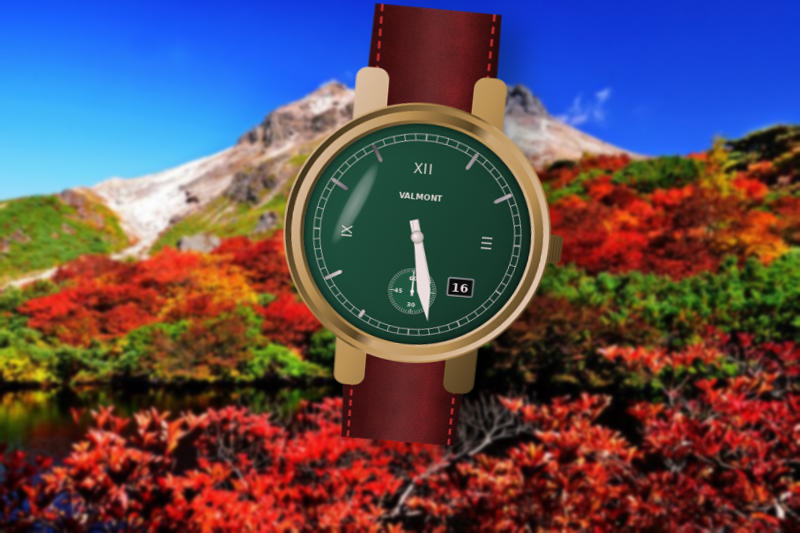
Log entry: 5h28
